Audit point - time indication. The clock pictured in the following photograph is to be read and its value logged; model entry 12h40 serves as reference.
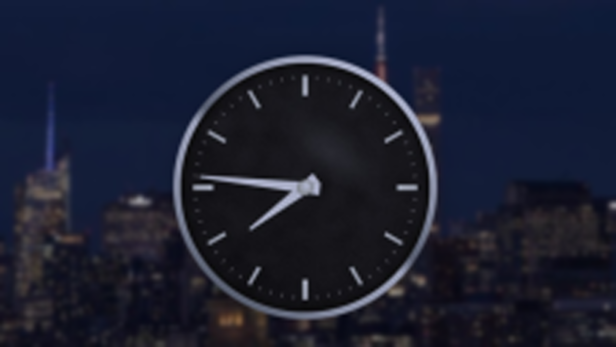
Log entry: 7h46
